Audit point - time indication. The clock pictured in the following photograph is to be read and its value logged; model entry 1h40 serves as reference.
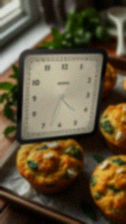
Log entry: 4h33
